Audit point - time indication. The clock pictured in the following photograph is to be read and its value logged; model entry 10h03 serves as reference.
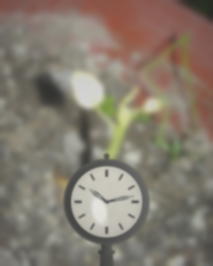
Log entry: 10h13
